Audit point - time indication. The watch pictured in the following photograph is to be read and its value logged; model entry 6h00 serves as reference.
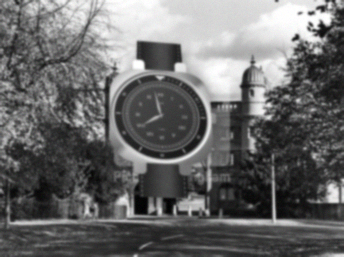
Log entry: 7h58
